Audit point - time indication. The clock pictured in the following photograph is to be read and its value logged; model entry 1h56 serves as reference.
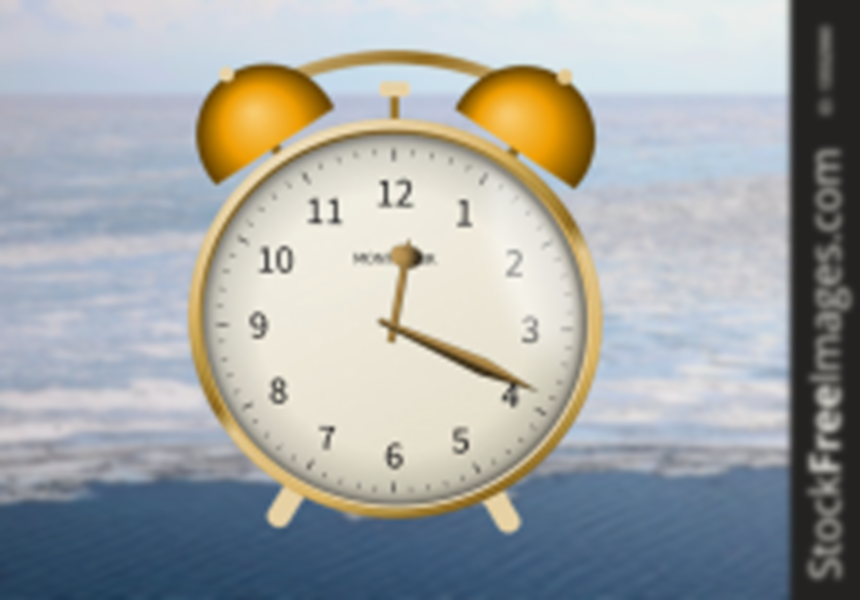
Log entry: 12h19
